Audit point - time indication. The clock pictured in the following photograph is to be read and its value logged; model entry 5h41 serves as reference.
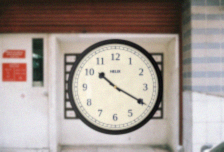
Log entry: 10h20
